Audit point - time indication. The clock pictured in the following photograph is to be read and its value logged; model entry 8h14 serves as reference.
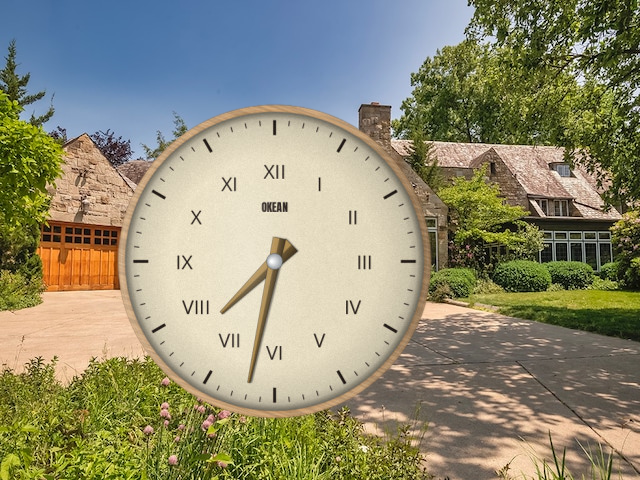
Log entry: 7h32
